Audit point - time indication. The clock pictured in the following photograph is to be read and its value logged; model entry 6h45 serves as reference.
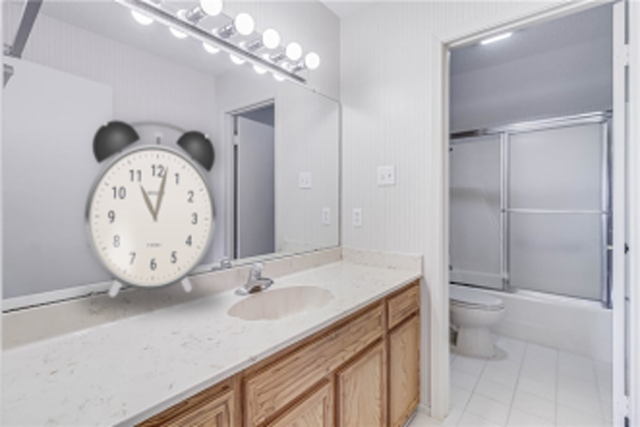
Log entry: 11h02
